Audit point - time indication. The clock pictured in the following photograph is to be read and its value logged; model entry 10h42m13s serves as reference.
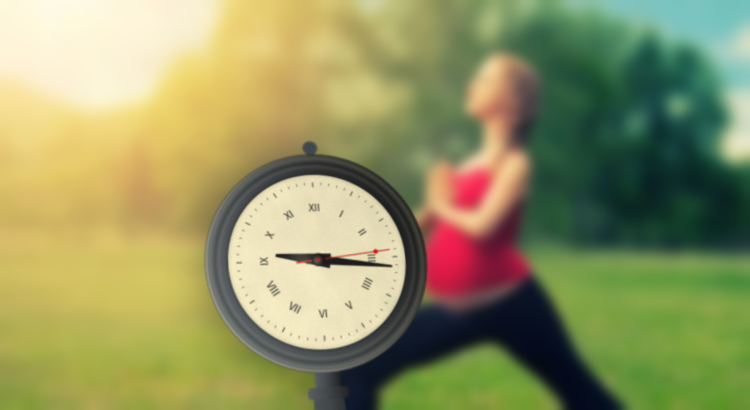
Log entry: 9h16m14s
